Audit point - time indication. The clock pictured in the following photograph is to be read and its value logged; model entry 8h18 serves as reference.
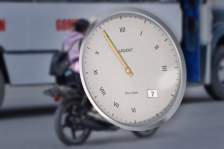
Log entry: 10h55
